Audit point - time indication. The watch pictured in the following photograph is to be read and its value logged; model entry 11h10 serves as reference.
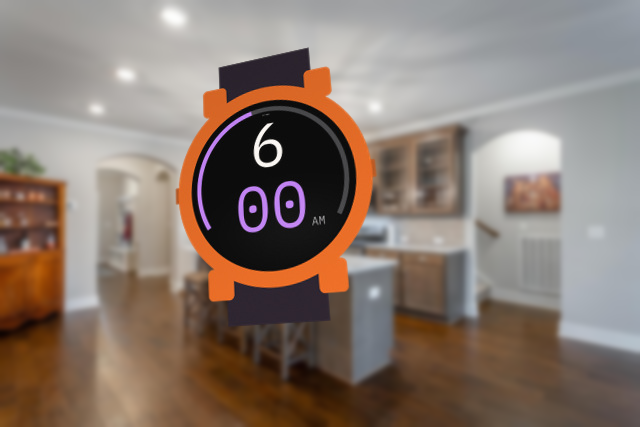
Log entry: 6h00
